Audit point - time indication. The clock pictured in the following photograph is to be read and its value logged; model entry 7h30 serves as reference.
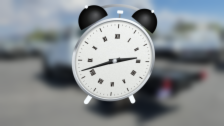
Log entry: 2h42
